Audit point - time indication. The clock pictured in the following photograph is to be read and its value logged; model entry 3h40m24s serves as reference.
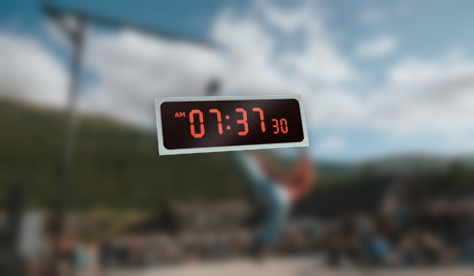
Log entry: 7h37m30s
